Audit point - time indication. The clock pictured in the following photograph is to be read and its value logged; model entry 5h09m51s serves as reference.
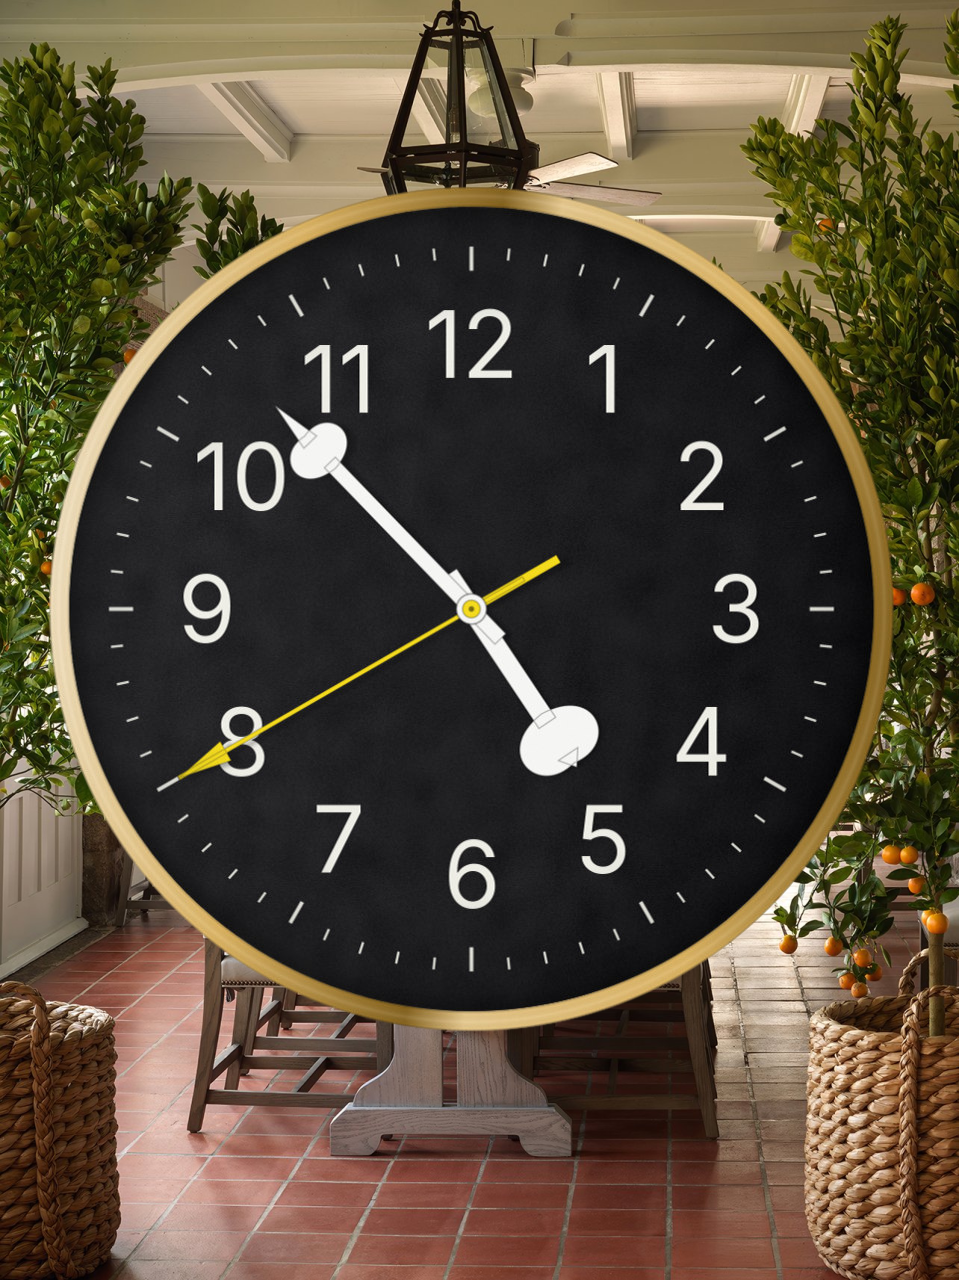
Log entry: 4h52m40s
